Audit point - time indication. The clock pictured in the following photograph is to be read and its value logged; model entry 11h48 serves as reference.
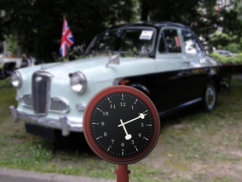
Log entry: 5h11
